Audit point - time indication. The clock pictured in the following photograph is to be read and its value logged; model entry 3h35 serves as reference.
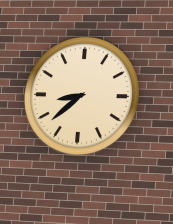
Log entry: 8h38
